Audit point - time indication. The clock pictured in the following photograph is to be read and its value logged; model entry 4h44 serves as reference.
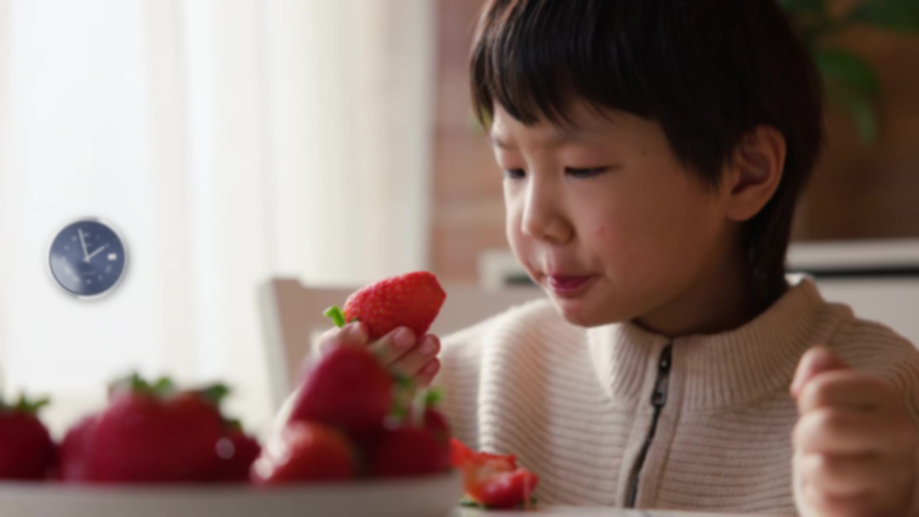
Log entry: 1h58
